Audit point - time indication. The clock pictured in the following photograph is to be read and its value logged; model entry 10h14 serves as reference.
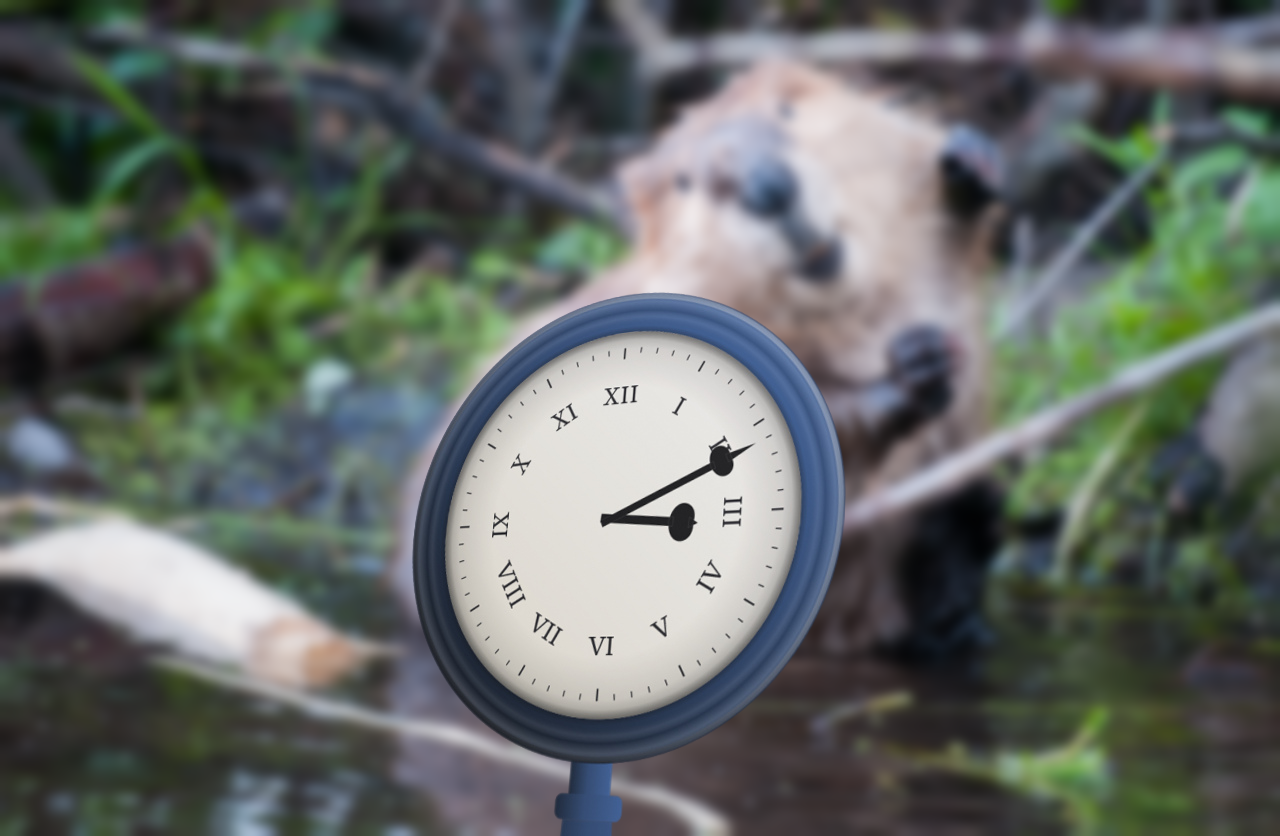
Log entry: 3h11
